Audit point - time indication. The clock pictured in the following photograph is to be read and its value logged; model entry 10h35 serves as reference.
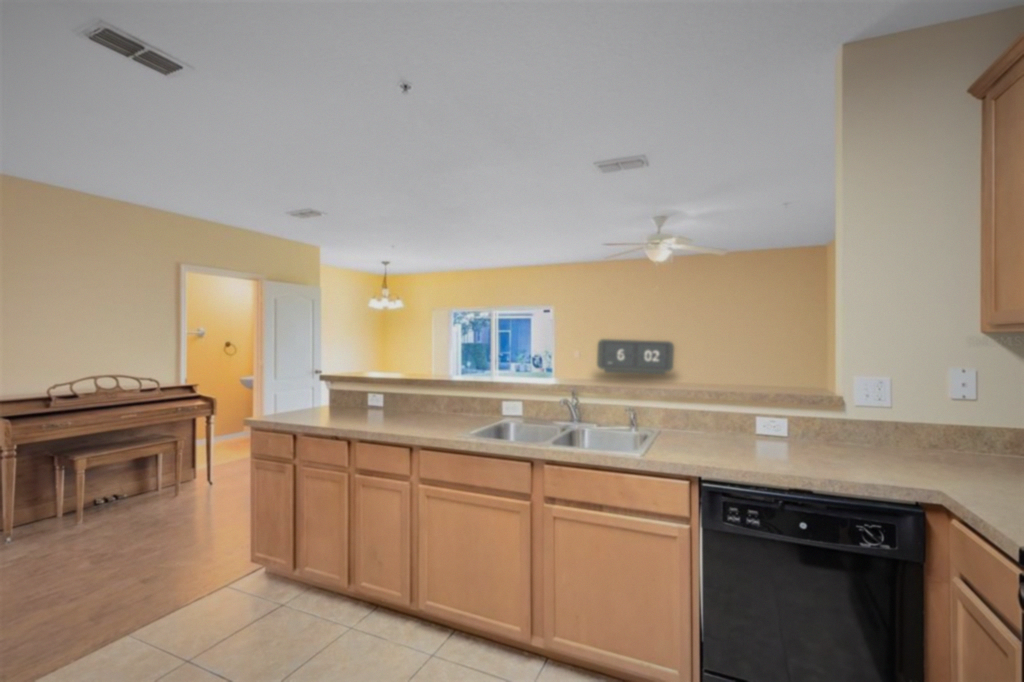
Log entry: 6h02
